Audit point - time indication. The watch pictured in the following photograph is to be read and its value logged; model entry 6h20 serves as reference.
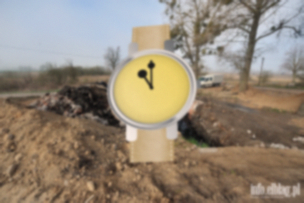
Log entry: 11h00
